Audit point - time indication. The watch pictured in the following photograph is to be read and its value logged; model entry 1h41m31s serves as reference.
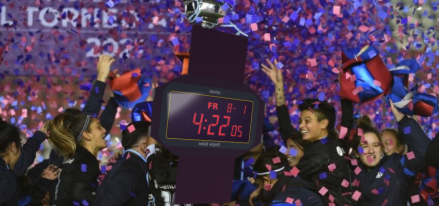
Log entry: 4h22m05s
